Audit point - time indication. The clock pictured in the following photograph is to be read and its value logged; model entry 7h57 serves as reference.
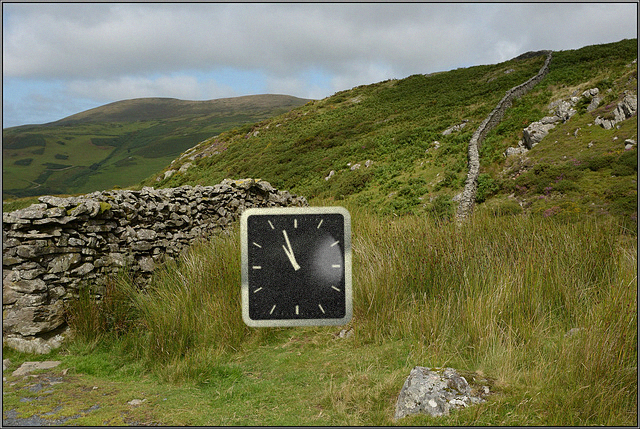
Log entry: 10h57
